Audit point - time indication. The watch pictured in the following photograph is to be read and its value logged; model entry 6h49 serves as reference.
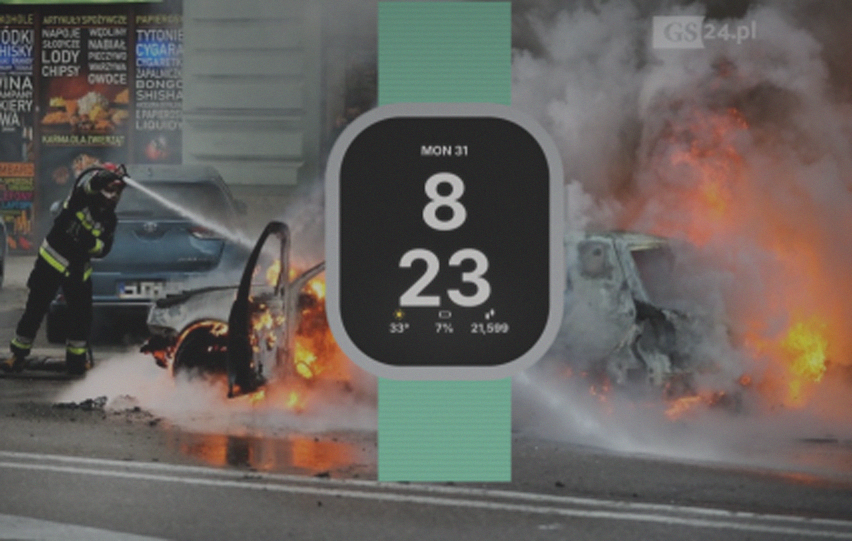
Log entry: 8h23
